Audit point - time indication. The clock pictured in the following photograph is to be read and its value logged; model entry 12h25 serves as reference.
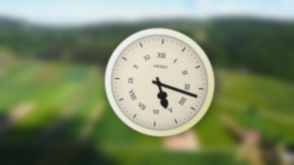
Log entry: 5h17
